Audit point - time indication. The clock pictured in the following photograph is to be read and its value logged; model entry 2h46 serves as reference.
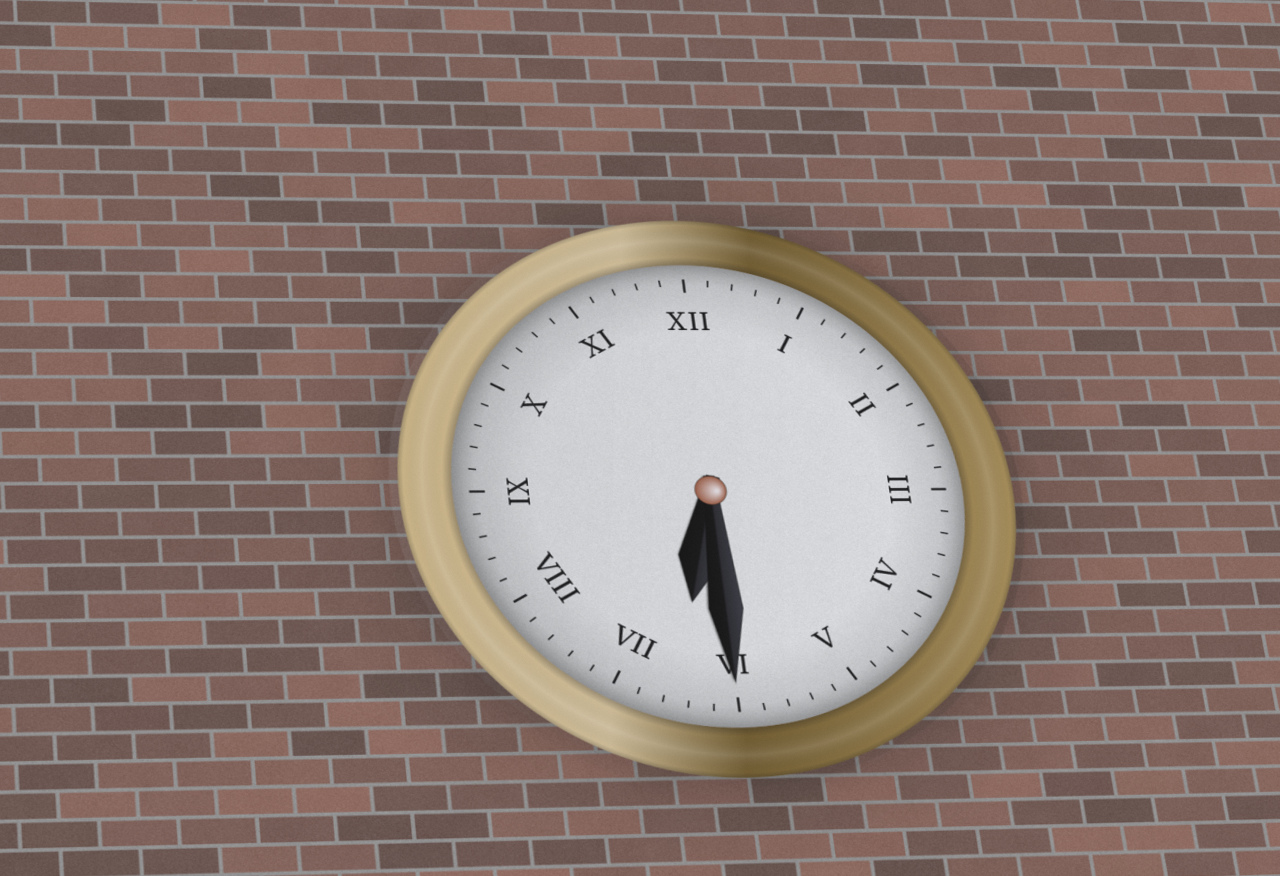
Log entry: 6h30
